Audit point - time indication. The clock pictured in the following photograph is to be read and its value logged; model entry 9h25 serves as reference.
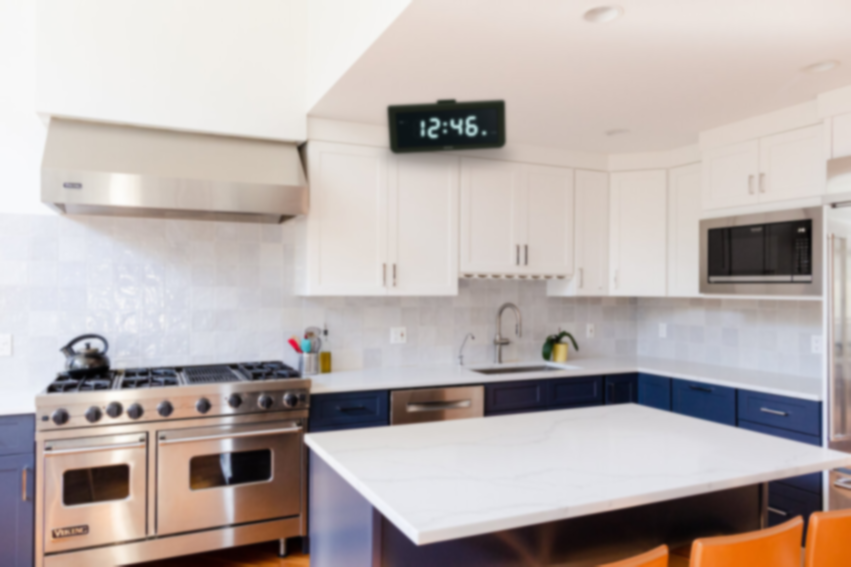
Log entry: 12h46
